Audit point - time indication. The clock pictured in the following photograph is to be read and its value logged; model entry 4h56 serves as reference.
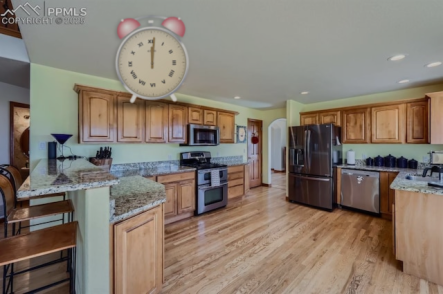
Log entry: 12h01
